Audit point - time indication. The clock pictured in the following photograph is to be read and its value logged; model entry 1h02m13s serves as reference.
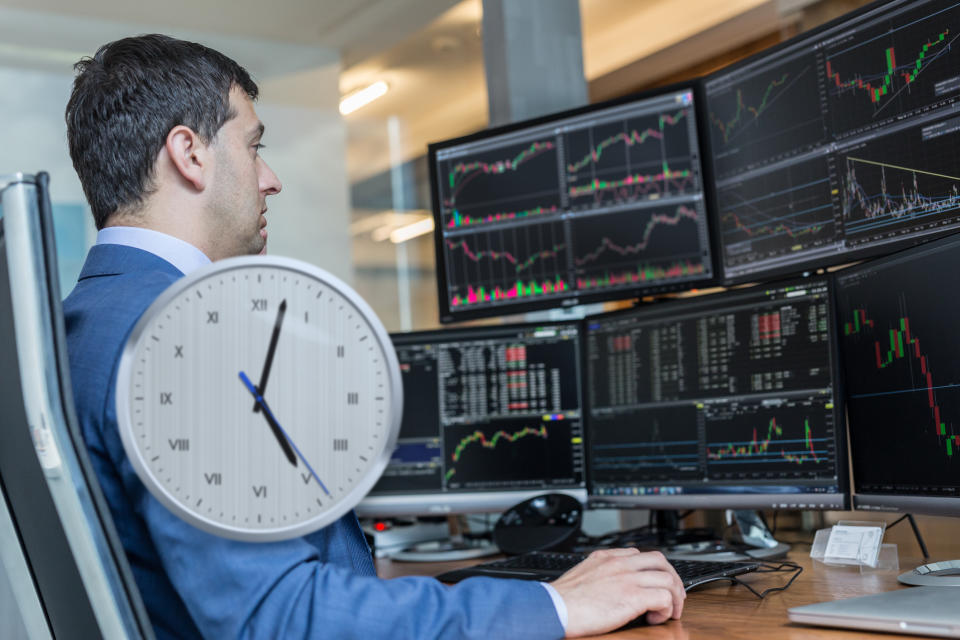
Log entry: 5h02m24s
